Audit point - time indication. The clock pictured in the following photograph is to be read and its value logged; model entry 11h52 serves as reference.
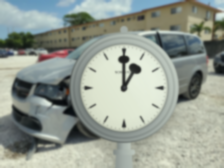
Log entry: 1h00
